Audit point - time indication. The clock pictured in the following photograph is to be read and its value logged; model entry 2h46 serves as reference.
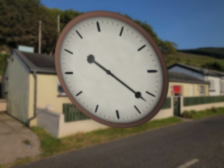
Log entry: 10h22
